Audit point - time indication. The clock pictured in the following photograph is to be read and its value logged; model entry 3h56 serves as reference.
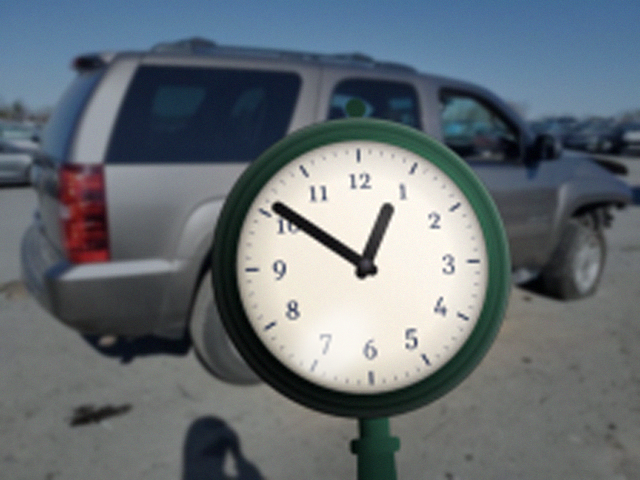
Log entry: 12h51
